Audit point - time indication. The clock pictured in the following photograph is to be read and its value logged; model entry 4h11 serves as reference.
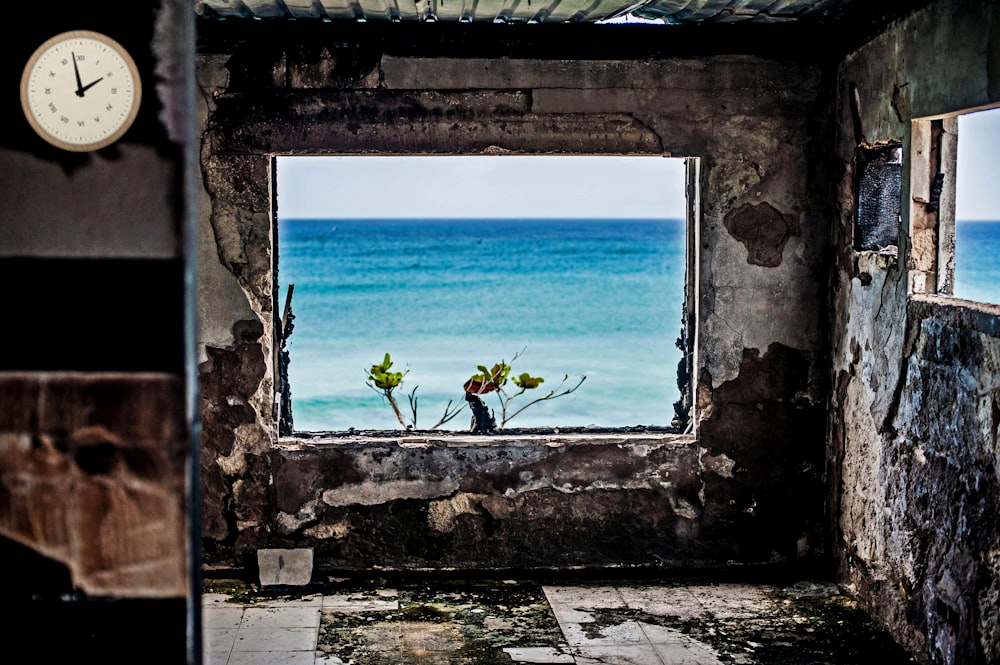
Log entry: 1h58
